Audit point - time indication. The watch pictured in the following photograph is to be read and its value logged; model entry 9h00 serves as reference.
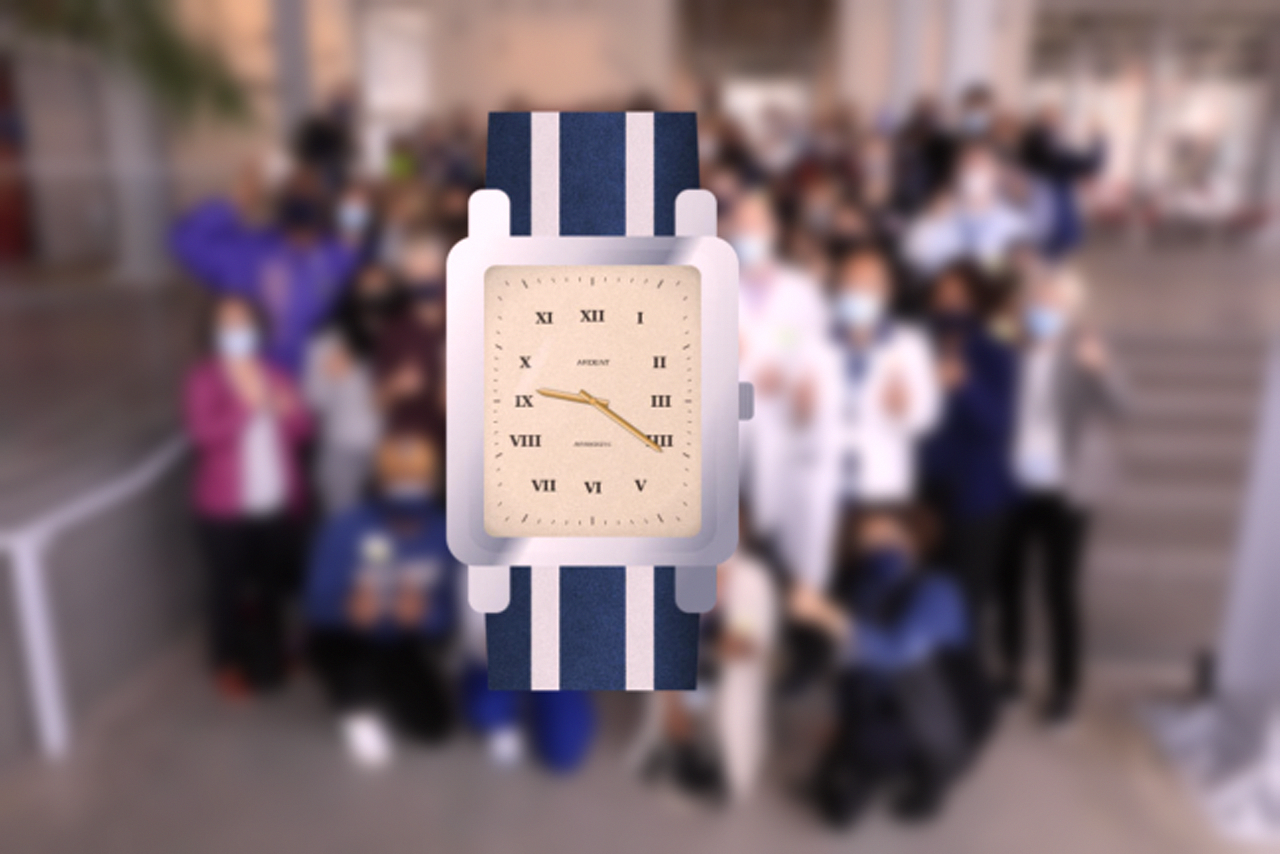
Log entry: 9h21
